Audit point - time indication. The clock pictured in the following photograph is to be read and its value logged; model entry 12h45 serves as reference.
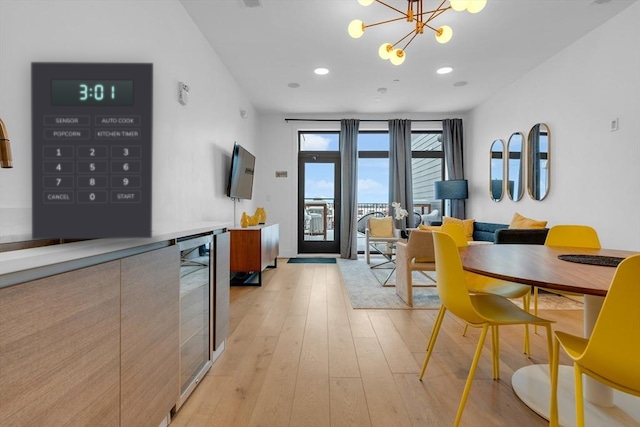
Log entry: 3h01
